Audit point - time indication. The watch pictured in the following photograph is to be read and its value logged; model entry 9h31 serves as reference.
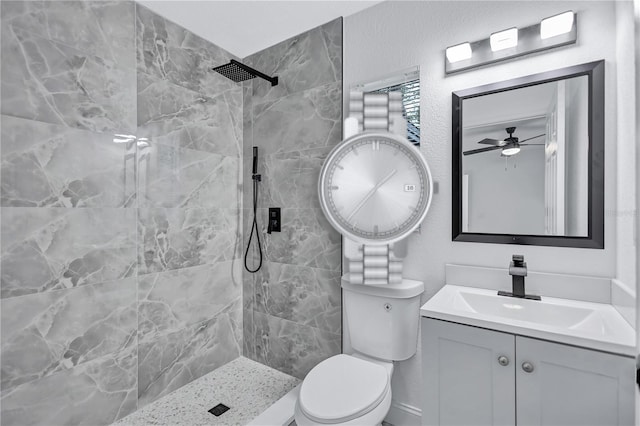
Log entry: 1h37
